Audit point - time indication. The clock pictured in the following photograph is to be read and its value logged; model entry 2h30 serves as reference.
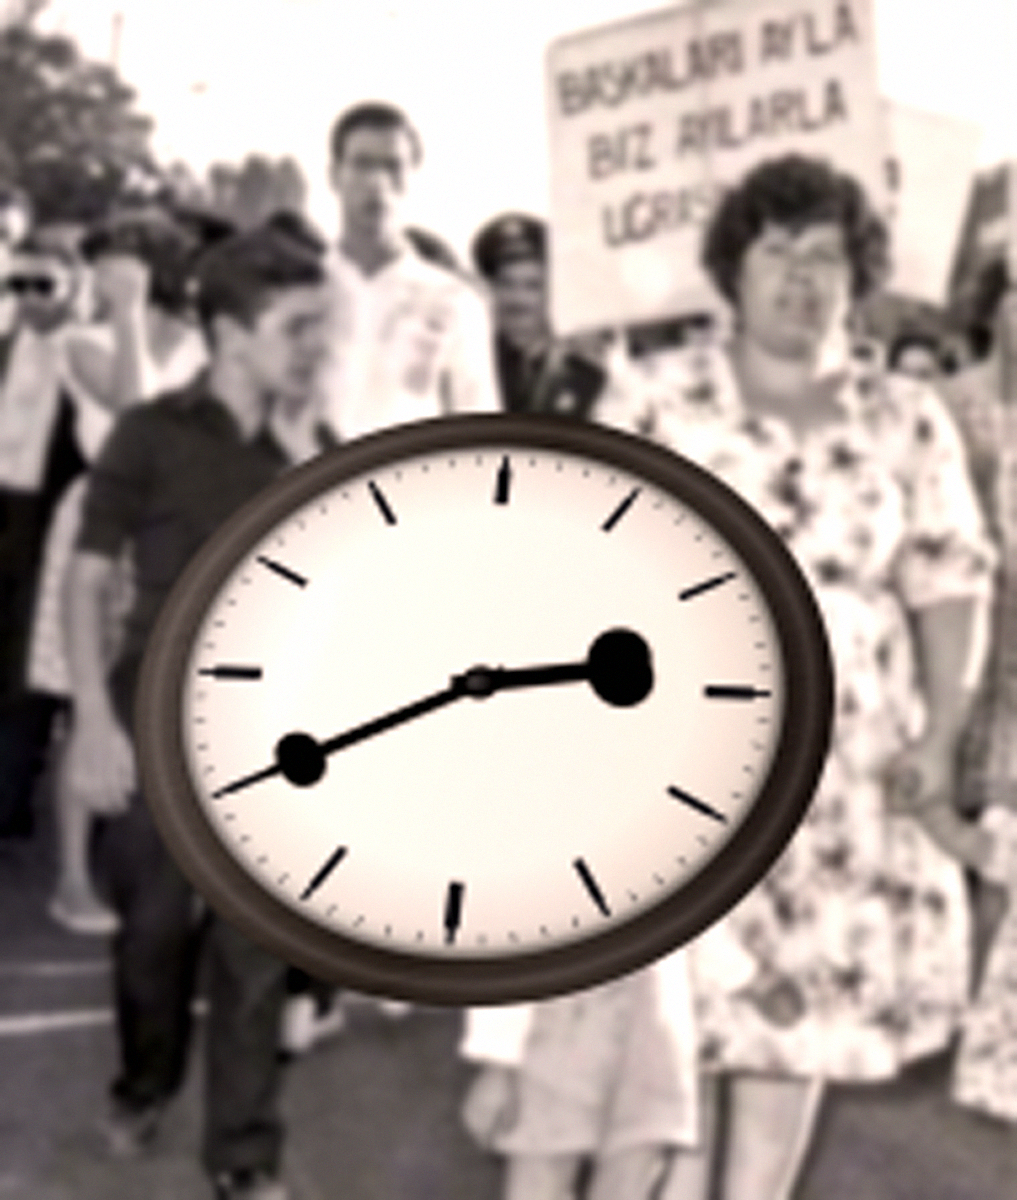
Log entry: 2h40
